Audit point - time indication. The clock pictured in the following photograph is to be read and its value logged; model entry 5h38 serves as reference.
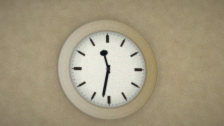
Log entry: 11h32
